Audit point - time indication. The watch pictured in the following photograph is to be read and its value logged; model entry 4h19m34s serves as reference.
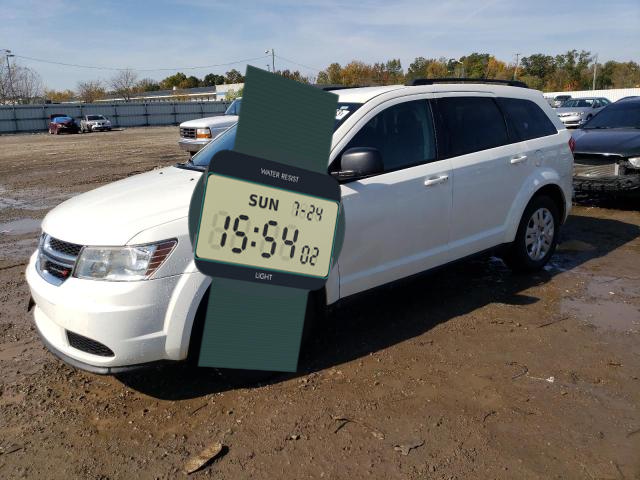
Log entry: 15h54m02s
